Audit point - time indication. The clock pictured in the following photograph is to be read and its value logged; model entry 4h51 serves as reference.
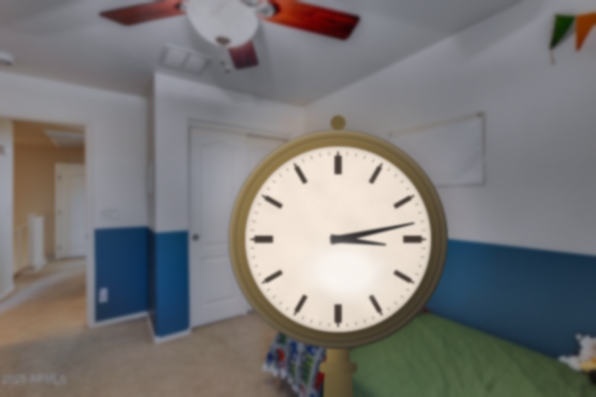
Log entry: 3h13
